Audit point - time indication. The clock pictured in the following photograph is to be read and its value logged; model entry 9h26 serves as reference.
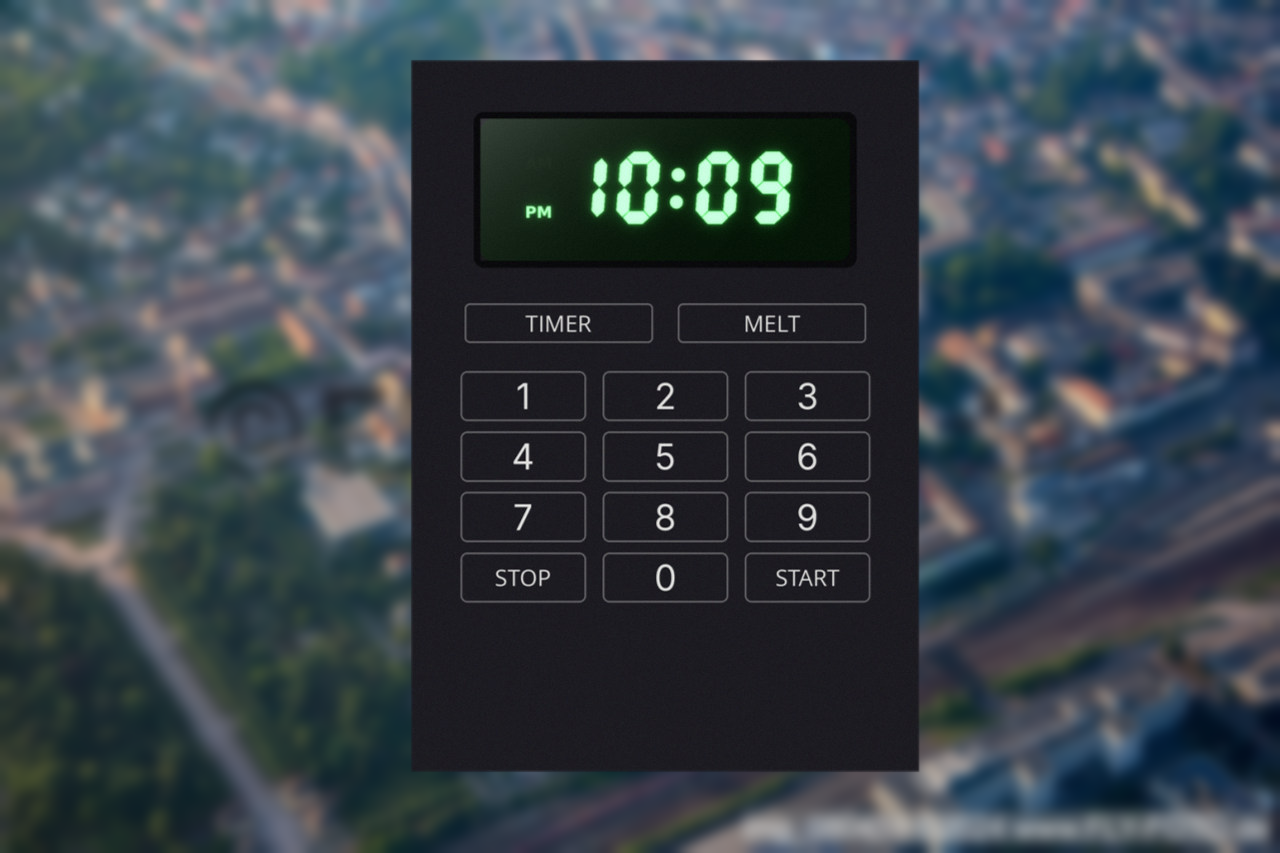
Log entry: 10h09
